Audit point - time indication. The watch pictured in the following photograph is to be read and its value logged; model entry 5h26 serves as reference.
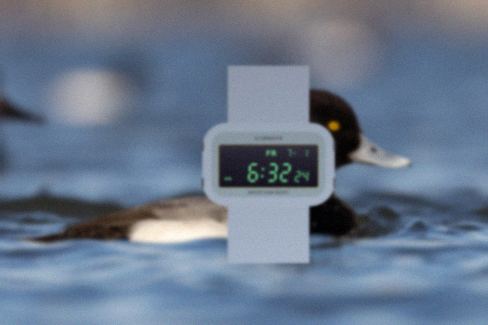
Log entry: 6h32
